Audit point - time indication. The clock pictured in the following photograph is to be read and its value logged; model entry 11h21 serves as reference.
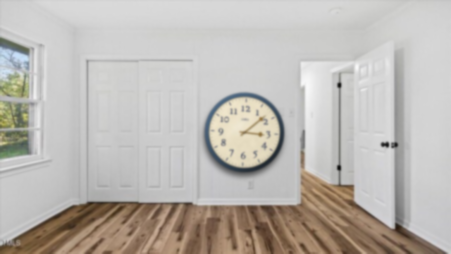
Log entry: 3h08
